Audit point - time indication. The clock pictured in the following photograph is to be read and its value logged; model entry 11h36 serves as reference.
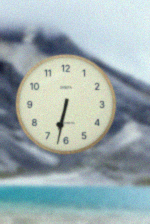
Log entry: 6h32
